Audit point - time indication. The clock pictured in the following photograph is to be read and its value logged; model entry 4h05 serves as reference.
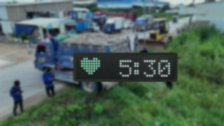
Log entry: 5h30
